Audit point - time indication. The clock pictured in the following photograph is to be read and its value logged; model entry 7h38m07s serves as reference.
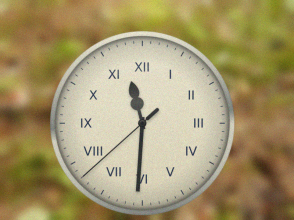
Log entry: 11h30m38s
